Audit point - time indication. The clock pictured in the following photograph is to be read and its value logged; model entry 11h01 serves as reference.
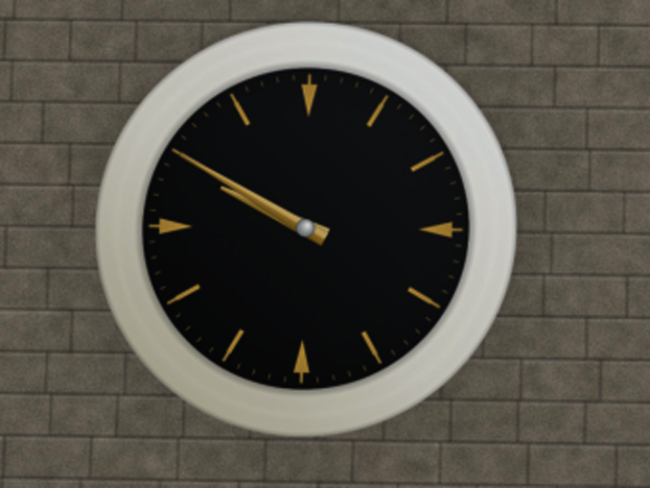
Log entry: 9h50
